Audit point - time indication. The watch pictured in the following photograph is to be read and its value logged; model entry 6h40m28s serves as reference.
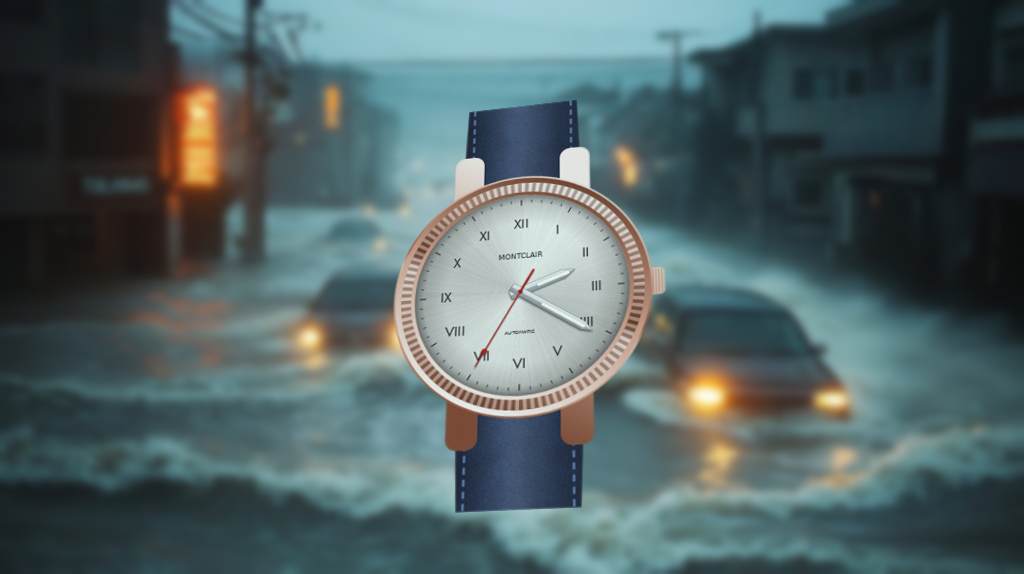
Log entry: 2h20m35s
